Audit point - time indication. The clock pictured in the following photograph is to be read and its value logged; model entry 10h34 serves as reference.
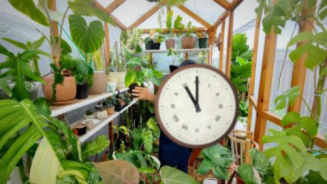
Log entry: 11h00
